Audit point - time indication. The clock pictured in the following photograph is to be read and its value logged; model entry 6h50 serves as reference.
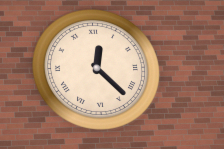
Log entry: 12h23
